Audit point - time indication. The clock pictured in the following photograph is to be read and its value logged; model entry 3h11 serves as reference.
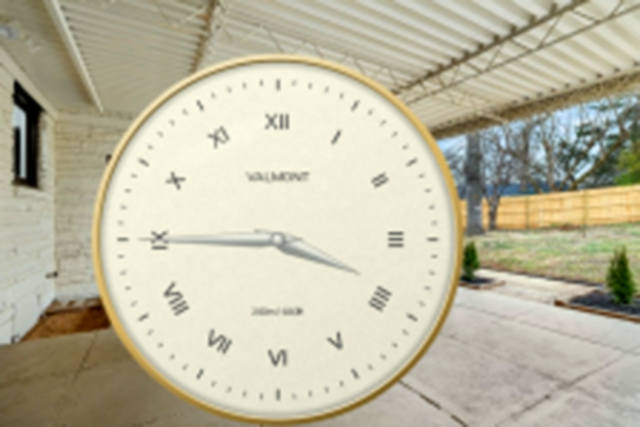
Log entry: 3h45
